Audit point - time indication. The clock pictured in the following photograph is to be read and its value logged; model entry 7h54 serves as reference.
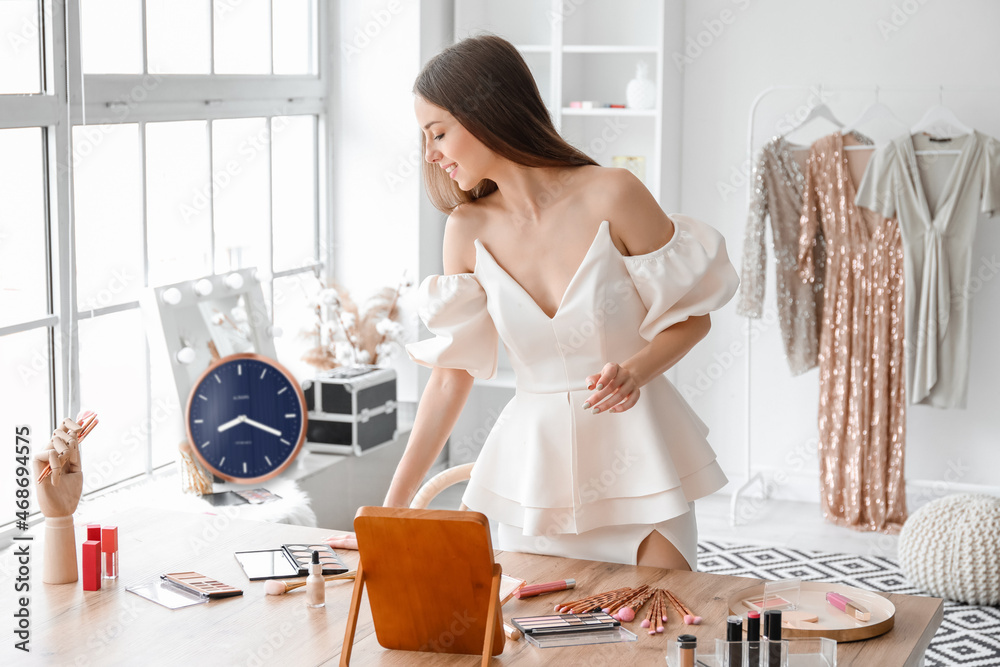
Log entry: 8h19
